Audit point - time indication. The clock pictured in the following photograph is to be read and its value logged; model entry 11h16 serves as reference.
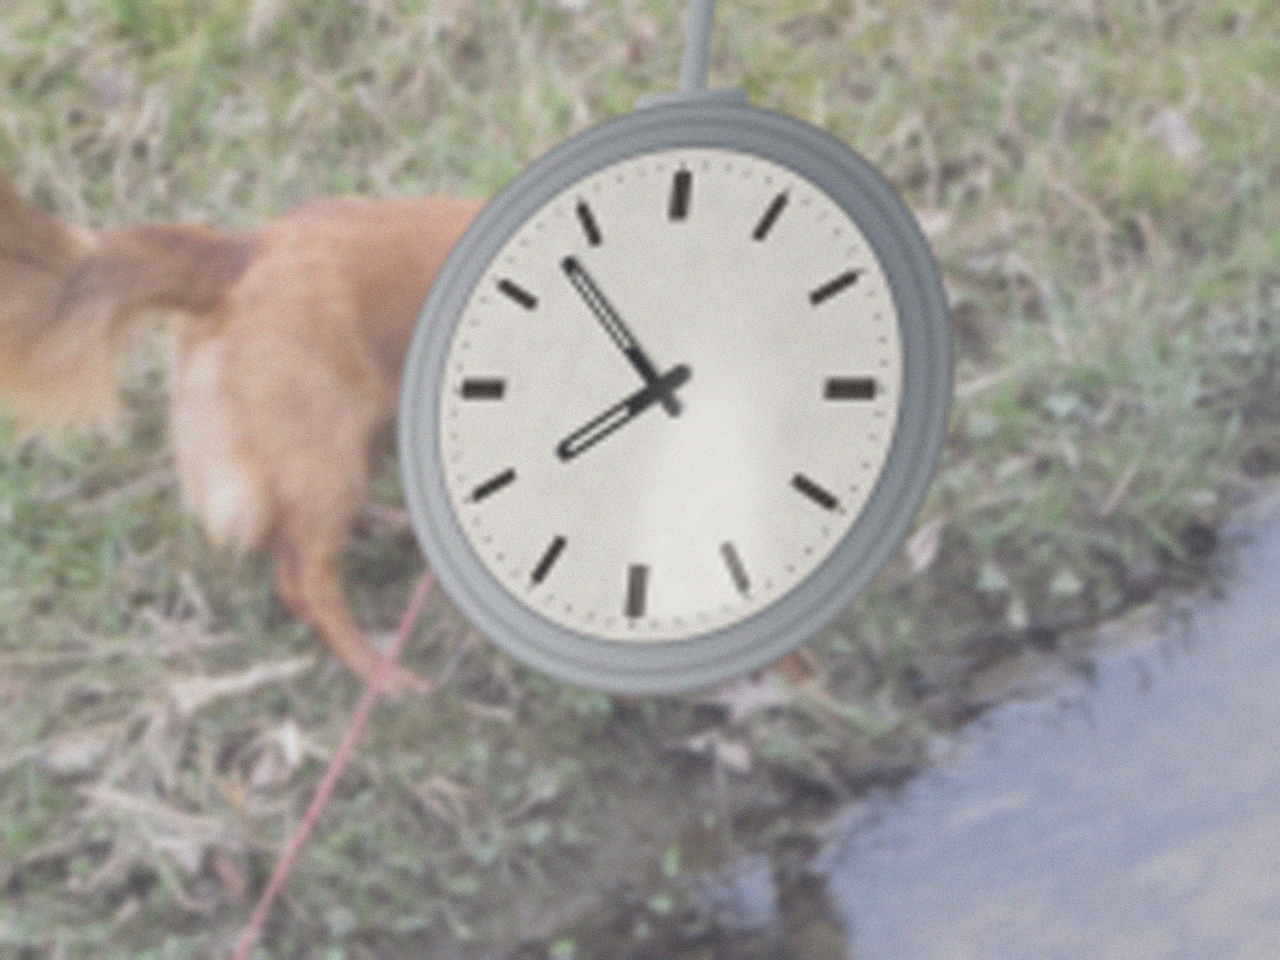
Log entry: 7h53
